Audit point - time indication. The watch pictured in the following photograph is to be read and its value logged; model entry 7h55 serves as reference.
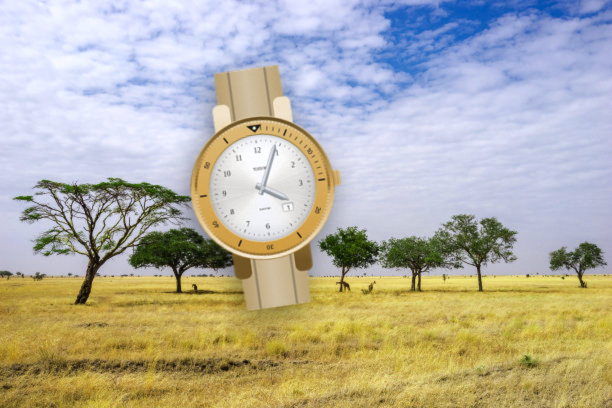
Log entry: 4h04
